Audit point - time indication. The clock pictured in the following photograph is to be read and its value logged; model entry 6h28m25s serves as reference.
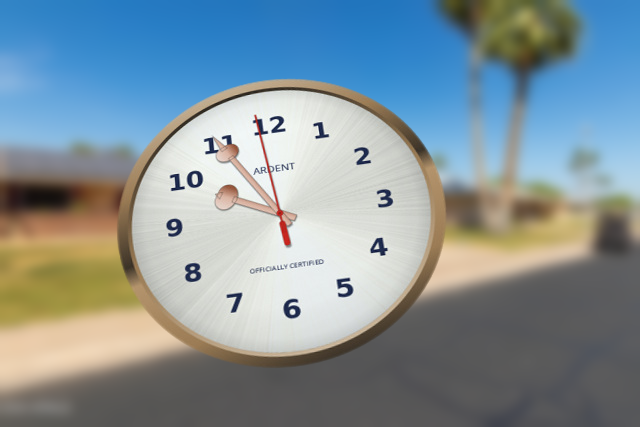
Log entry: 9h54m59s
